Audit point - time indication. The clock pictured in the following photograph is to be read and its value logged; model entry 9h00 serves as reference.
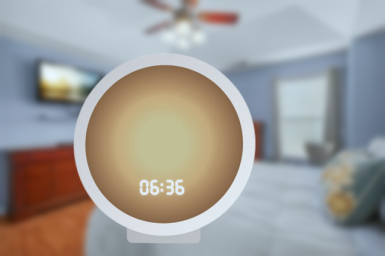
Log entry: 6h36
